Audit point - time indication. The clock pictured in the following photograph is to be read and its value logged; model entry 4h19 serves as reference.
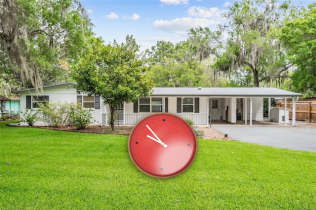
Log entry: 9h53
